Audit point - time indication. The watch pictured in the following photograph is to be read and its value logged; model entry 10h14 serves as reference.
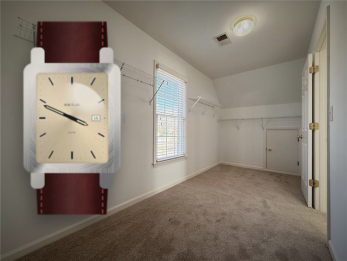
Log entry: 3h49
